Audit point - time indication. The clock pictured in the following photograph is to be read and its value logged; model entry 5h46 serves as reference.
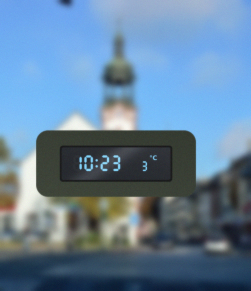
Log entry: 10h23
